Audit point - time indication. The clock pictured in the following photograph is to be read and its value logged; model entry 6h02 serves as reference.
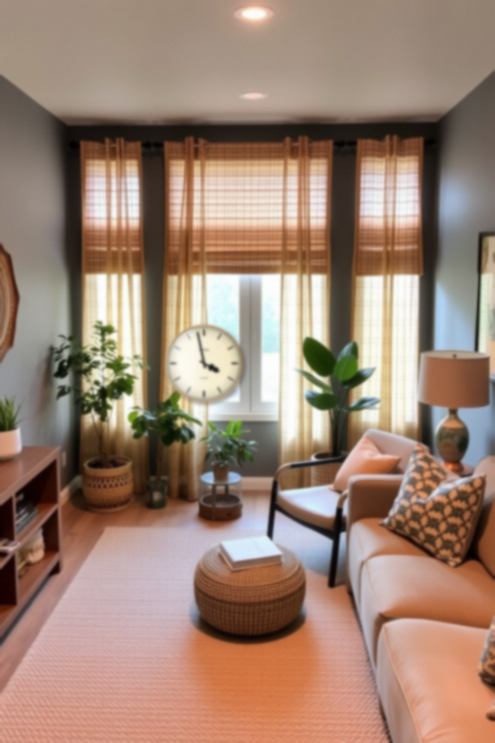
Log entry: 3h58
